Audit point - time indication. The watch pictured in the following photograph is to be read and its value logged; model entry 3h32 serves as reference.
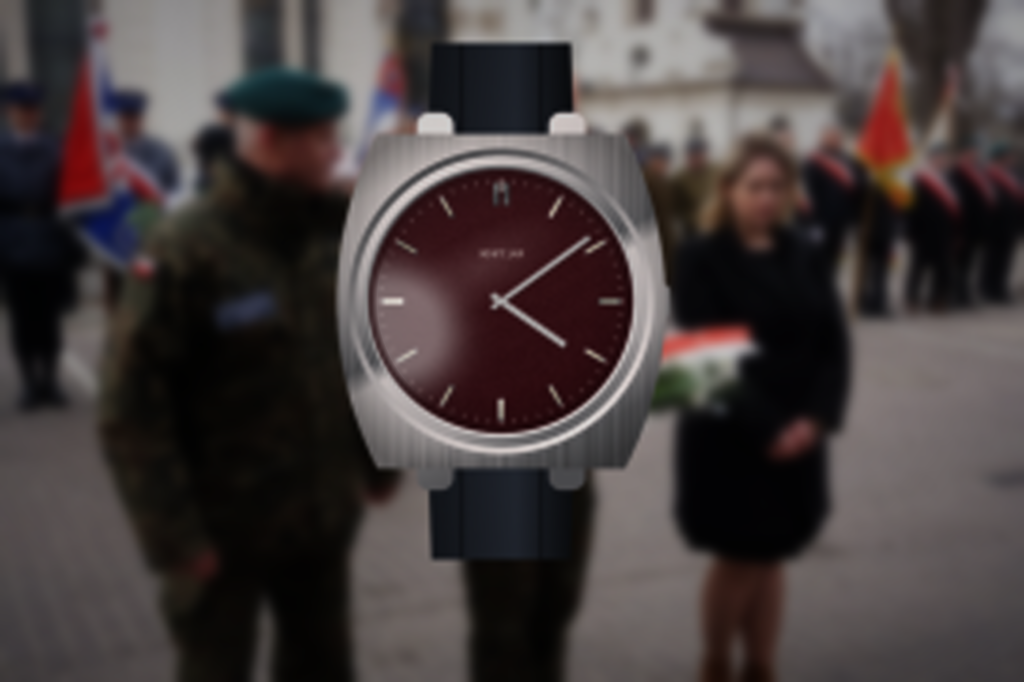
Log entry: 4h09
